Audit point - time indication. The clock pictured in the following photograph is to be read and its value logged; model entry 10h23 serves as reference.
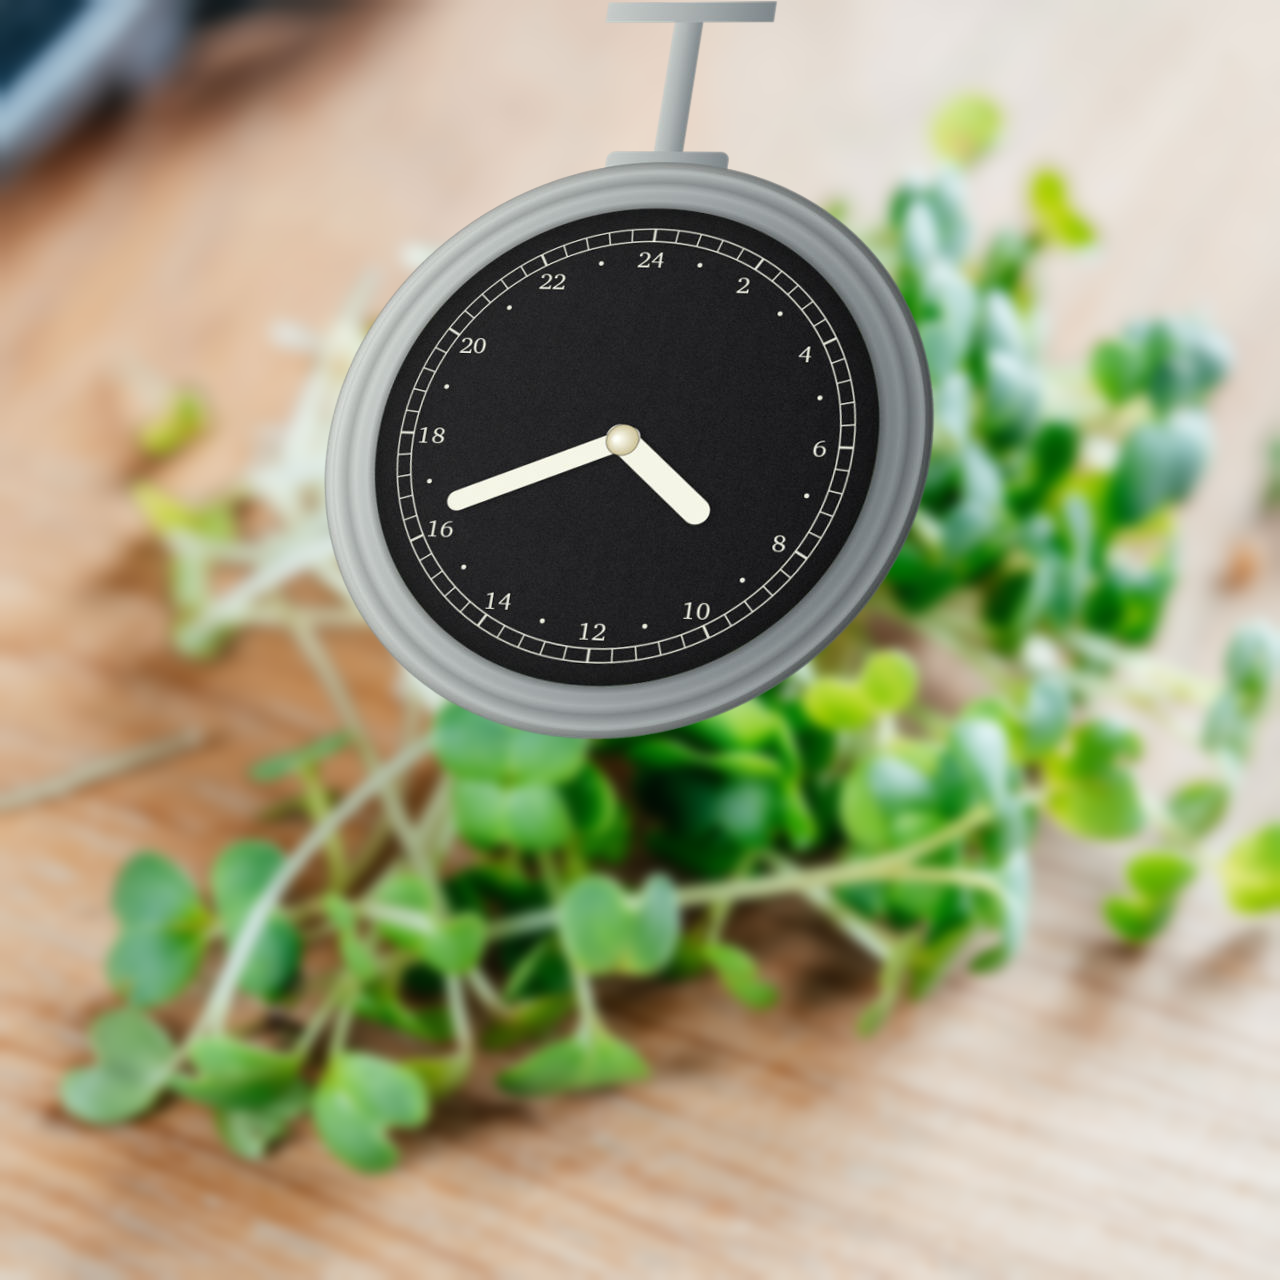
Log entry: 8h41
